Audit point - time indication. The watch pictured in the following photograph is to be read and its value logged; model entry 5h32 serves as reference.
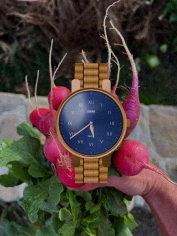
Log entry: 5h39
